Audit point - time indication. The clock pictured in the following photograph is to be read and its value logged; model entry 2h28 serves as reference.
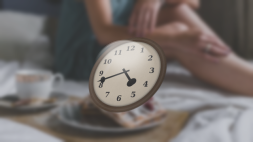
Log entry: 4h42
